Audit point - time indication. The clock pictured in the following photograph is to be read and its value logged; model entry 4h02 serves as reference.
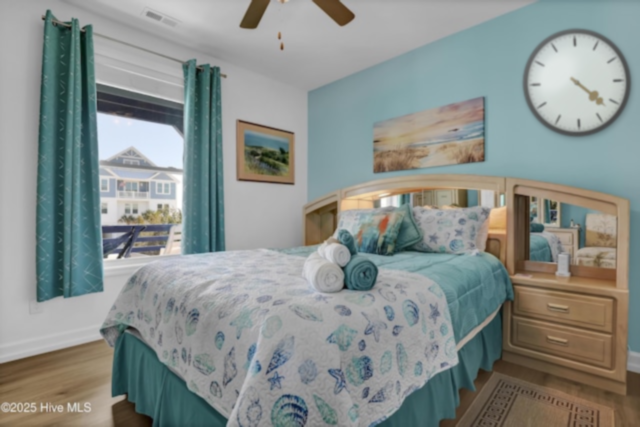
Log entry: 4h22
